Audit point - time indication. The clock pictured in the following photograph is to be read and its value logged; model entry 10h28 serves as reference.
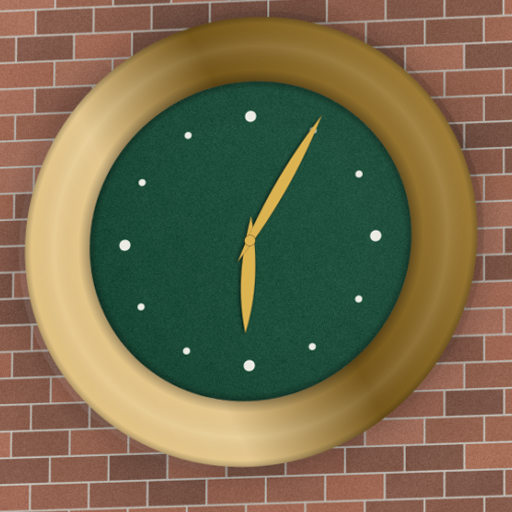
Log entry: 6h05
